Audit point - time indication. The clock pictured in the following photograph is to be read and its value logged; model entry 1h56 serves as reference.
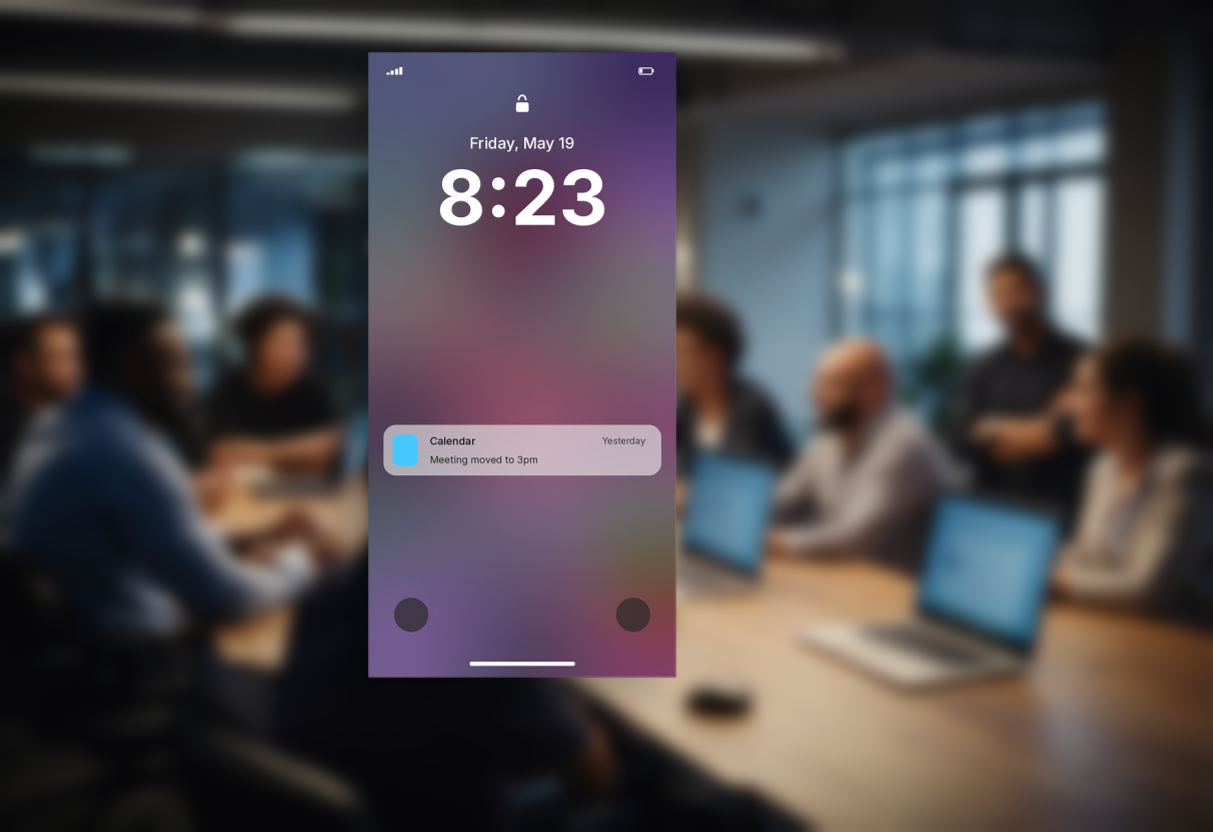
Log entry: 8h23
